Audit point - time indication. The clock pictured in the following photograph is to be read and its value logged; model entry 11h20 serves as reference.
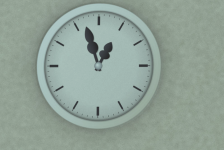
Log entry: 12h57
